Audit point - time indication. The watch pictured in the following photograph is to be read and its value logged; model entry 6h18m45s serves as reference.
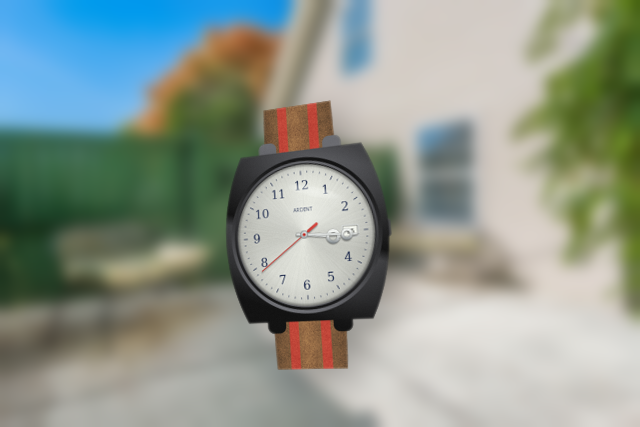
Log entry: 3h15m39s
